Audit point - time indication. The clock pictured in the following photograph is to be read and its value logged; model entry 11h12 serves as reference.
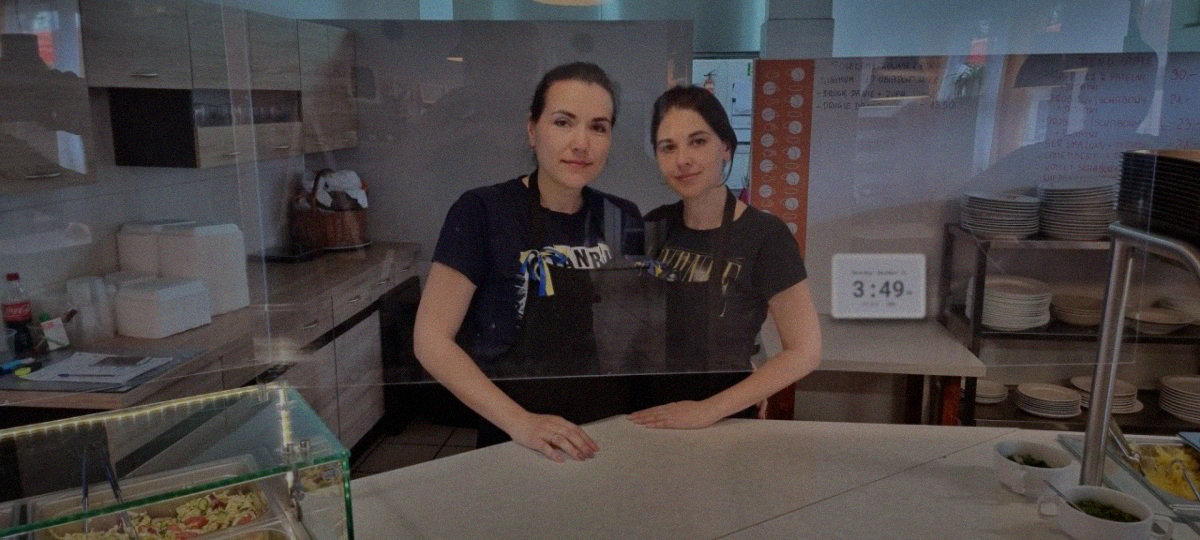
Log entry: 3h49
